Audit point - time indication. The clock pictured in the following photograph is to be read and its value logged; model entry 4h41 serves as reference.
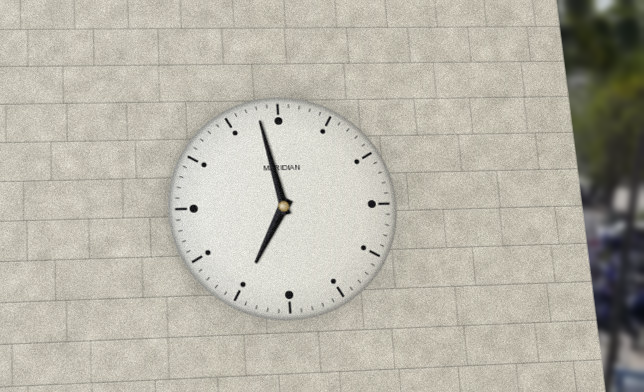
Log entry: 6h58
